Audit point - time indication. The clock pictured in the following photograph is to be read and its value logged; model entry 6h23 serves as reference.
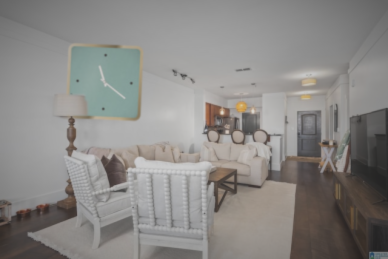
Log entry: 11h21
